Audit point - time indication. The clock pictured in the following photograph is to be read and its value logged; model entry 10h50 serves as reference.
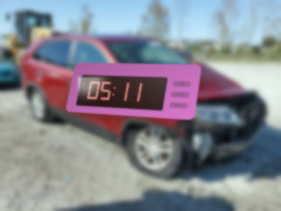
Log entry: 5h11
